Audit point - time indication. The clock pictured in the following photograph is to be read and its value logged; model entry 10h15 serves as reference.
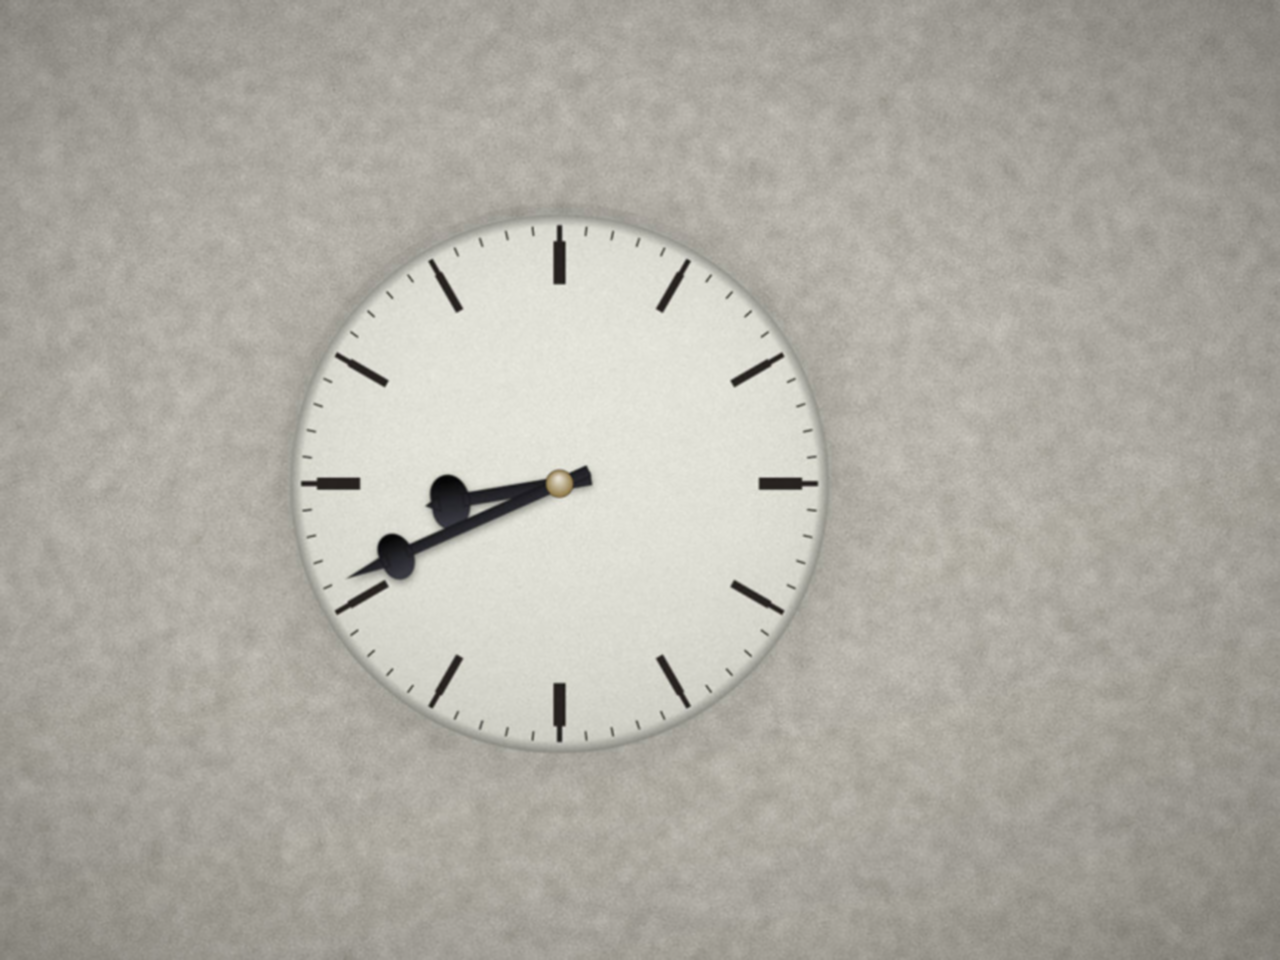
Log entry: 8h41
